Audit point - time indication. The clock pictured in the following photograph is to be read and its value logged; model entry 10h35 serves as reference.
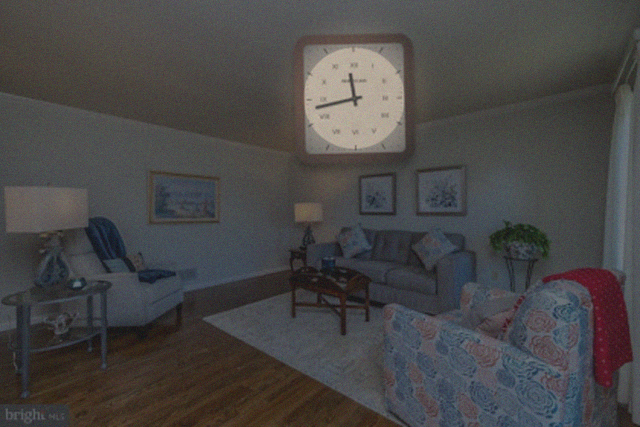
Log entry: 11h43
